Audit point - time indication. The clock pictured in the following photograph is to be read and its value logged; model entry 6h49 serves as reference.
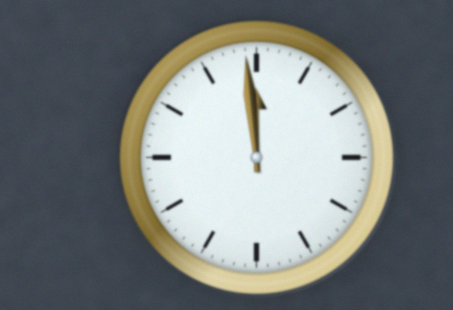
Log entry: 11h59
